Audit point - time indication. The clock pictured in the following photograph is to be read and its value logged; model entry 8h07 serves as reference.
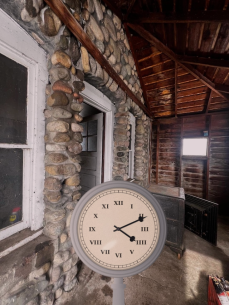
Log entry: 4h11
